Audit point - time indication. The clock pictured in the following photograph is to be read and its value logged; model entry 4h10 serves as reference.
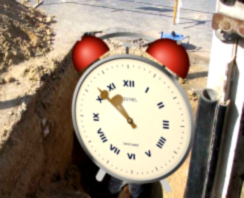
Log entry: 10h52
